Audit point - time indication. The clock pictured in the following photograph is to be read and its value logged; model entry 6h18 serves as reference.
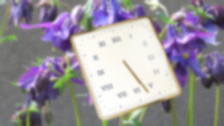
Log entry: 5h27
